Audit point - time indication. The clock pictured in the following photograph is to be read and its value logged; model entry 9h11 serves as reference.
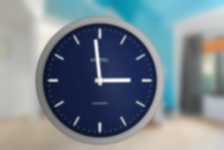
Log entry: 2h59
